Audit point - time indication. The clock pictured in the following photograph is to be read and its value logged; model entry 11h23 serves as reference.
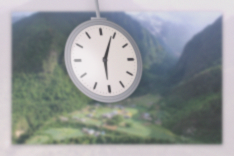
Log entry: 6h04
